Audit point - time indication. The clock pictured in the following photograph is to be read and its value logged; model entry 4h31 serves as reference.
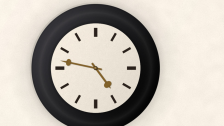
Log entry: 4h47
